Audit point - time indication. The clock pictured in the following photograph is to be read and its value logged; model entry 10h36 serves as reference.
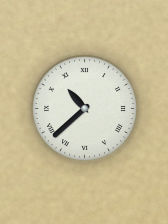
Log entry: 10h38
